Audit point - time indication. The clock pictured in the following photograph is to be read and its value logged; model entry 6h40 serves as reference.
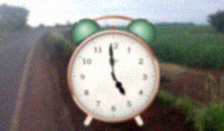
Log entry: 4h59
